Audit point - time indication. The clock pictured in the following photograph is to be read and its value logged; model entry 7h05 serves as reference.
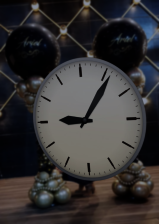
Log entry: 9h06
